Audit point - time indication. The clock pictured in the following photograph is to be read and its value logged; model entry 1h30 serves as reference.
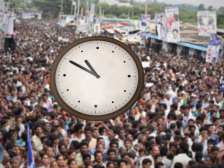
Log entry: 10h50
